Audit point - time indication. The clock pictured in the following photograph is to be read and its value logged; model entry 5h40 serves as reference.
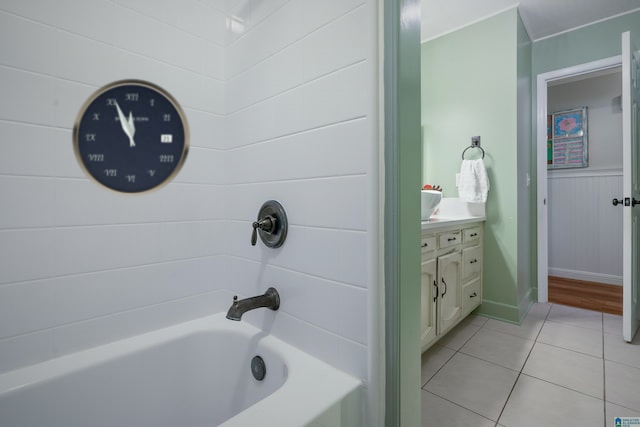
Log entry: 11h56
